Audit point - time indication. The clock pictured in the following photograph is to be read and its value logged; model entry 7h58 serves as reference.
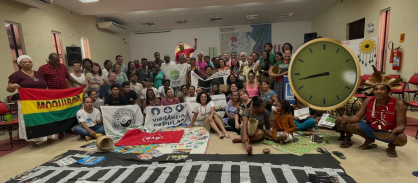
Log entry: 8h43
